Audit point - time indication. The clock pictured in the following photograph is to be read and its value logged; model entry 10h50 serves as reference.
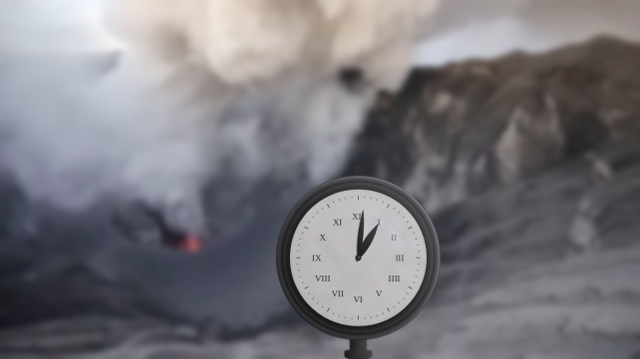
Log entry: 1h01
